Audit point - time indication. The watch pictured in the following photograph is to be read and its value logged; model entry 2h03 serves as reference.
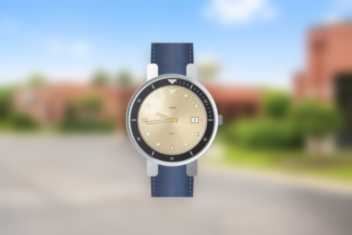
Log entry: 9h44
